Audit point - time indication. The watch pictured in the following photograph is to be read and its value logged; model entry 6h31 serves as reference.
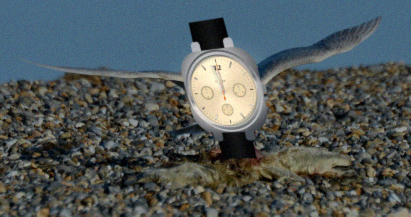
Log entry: 11h58
